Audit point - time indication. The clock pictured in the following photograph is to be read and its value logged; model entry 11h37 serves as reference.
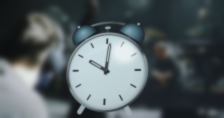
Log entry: 10h01
